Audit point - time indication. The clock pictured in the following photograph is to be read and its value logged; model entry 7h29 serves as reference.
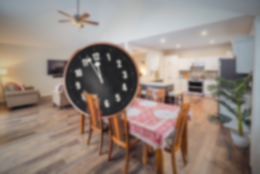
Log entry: 11h57
